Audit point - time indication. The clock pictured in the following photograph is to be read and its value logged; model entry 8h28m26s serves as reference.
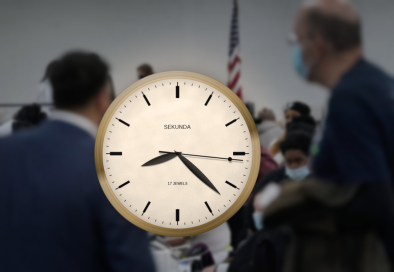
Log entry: 8h22m16s
